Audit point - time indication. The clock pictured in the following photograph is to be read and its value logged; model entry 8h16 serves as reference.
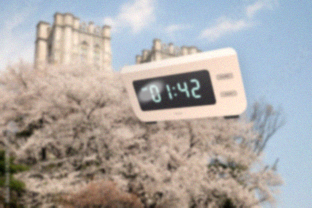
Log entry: 1h42
